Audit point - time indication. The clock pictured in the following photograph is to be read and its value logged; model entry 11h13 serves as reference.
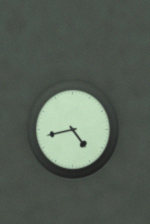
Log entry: 4h43
